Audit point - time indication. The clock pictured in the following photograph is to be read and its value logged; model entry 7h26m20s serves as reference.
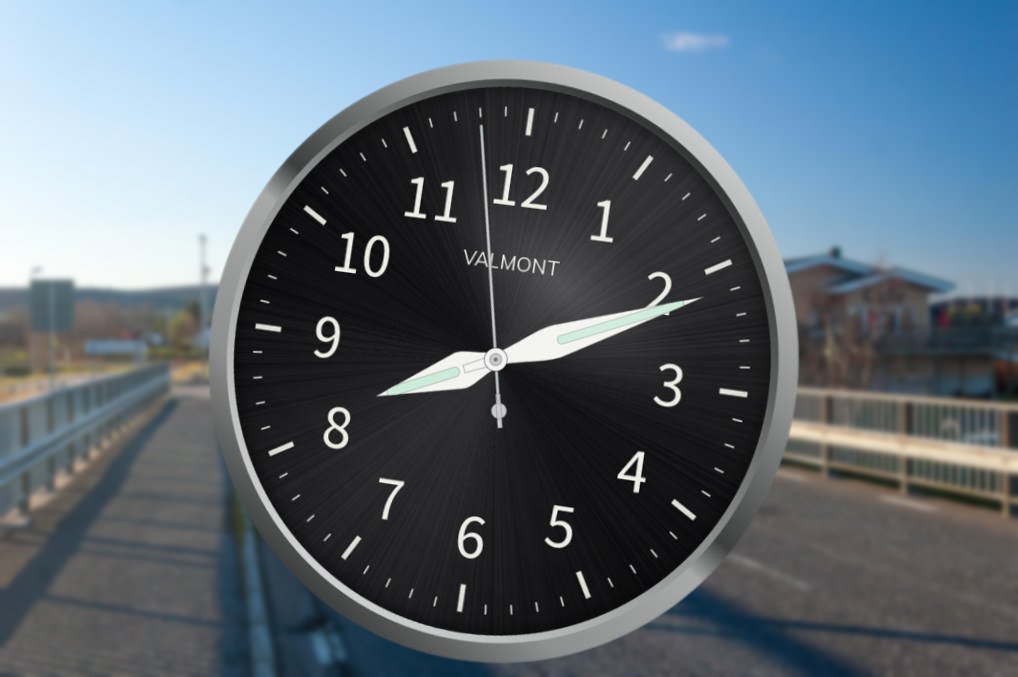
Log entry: 8h10m58s
